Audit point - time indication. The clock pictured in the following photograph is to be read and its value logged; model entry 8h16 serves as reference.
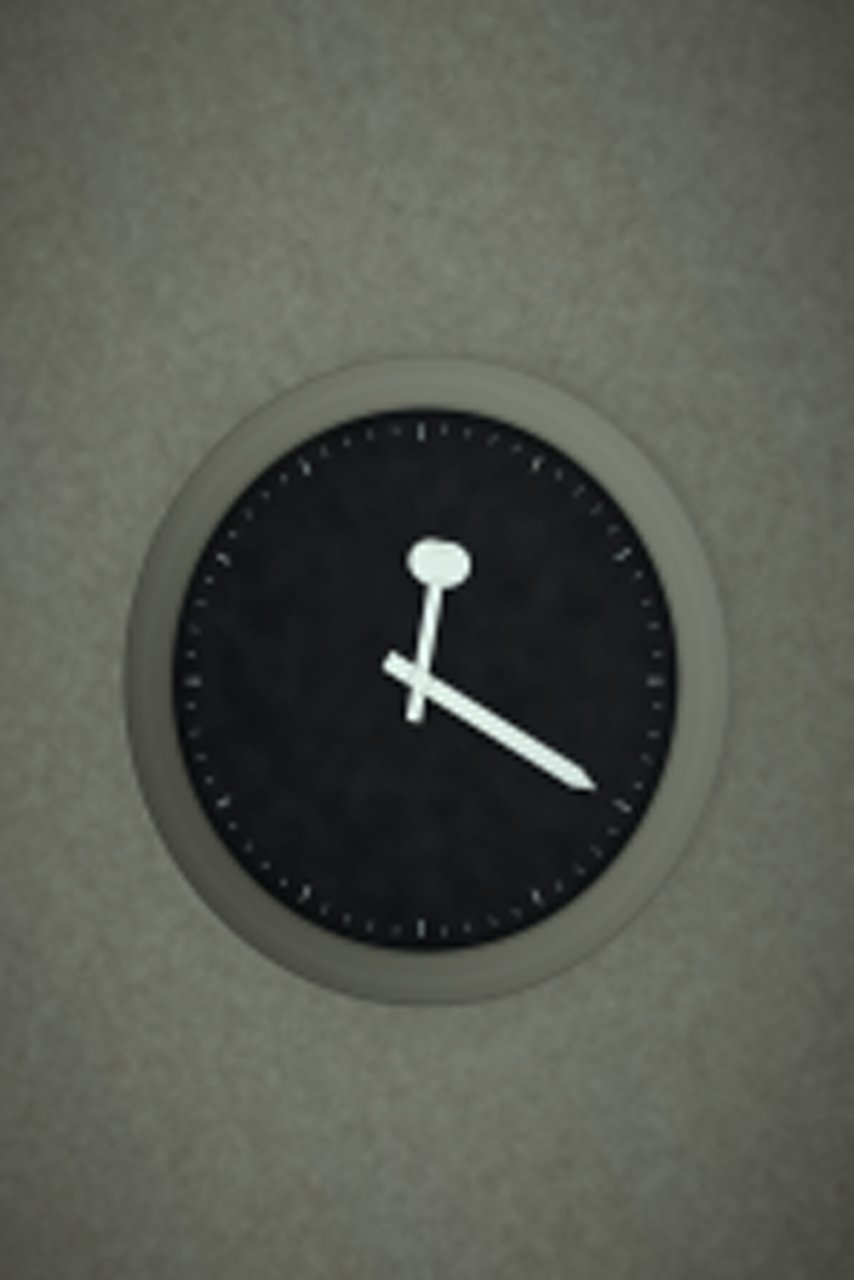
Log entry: 12h20
